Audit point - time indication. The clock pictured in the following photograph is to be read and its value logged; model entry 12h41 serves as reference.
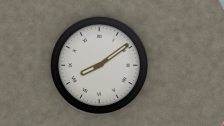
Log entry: 8h09
